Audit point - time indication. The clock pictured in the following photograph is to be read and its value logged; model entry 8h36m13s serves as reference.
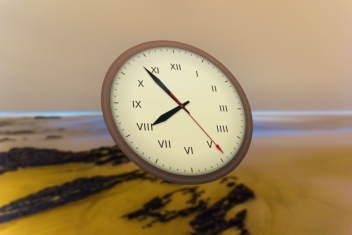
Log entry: 7h53m24s
